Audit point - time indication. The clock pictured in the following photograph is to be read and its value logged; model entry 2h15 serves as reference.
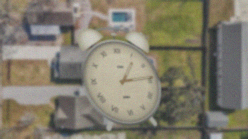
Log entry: 1h14
